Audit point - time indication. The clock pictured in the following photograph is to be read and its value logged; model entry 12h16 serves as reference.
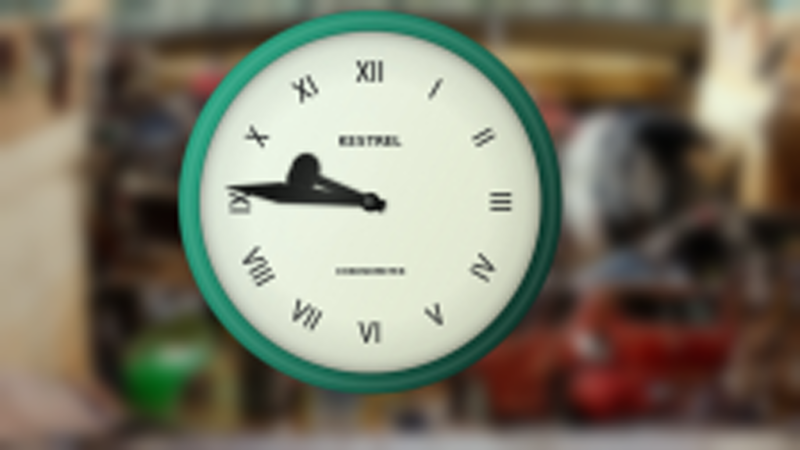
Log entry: 9h46
